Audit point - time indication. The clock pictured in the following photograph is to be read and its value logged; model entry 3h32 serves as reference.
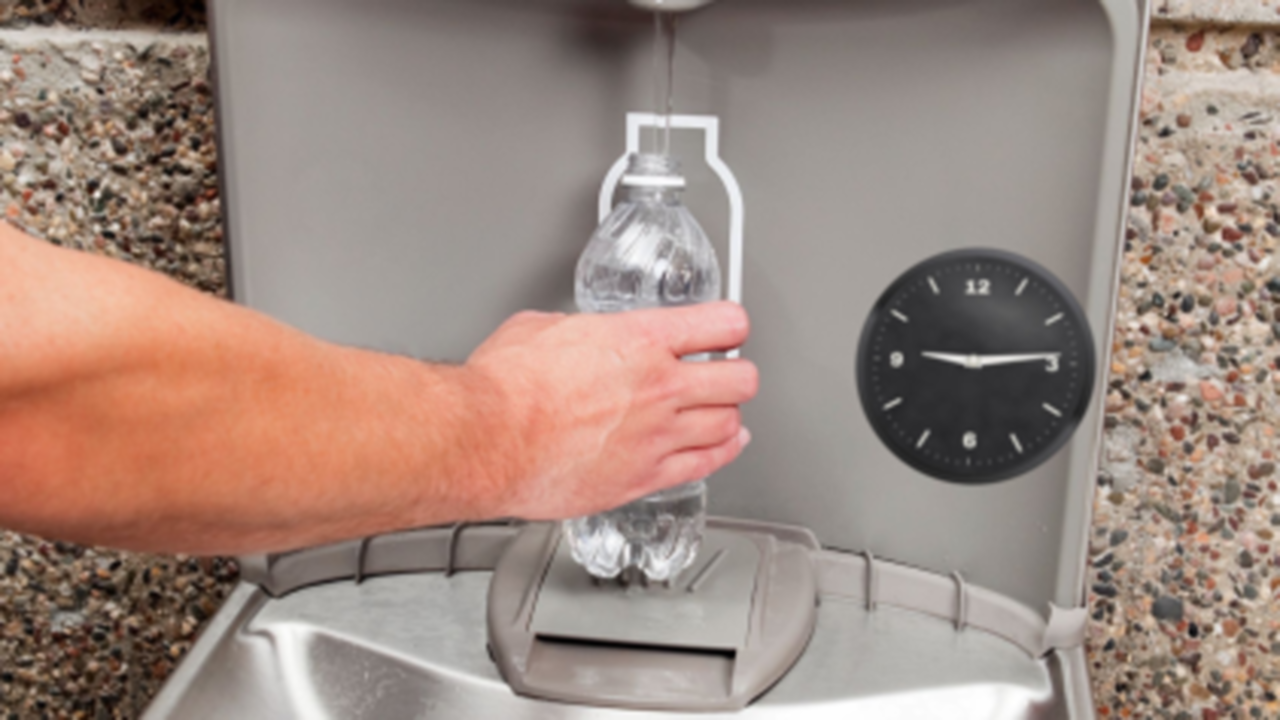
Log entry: 9h14
